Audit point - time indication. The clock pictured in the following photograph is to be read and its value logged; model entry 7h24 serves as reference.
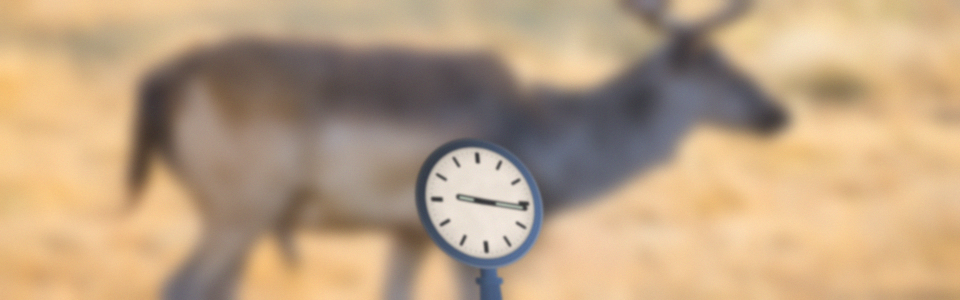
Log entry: 9h16
